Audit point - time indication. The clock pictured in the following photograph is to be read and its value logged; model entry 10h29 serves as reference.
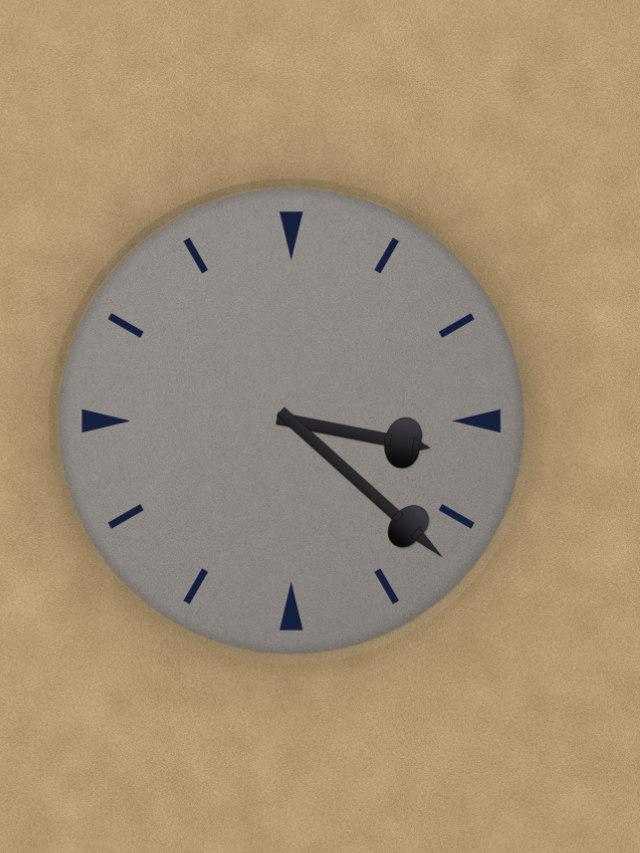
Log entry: 3h22
